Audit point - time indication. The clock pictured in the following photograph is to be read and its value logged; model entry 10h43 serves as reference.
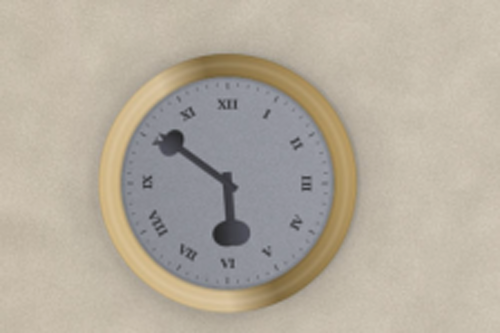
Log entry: 5h51
